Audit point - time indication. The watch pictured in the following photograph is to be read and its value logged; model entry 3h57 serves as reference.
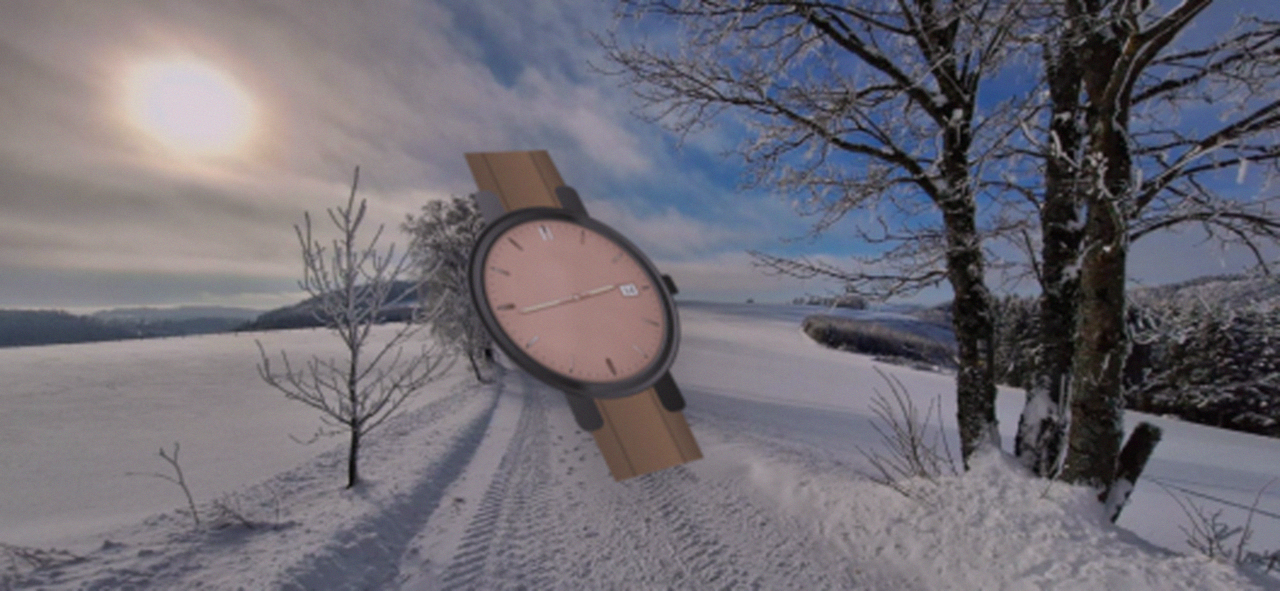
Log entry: 2h44
